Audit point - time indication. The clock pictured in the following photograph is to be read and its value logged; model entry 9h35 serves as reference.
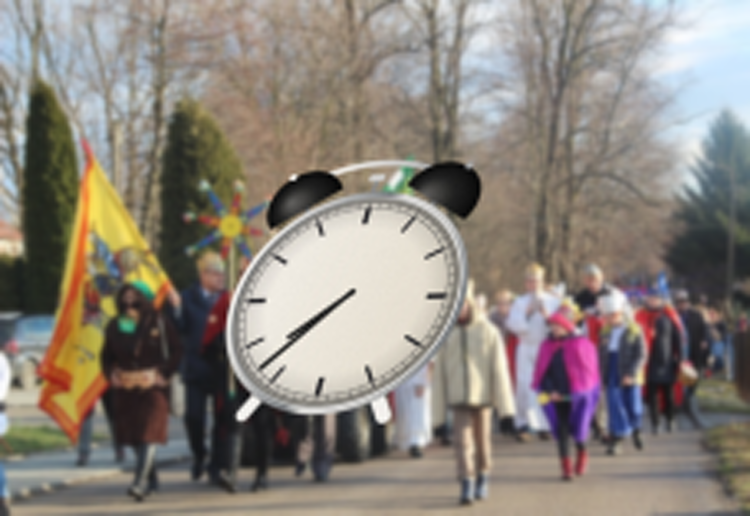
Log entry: 7h37
